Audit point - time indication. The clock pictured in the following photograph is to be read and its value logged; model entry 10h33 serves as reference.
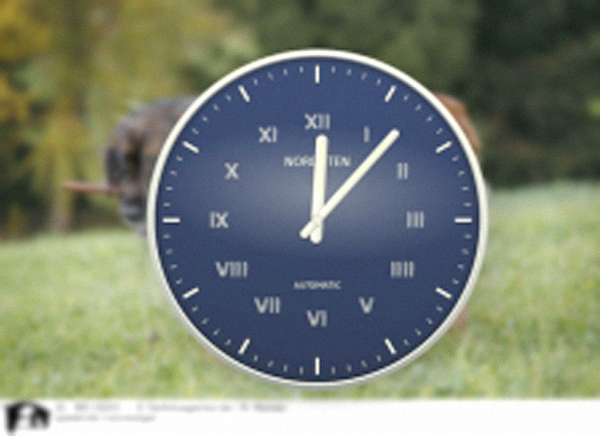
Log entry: 12h07
